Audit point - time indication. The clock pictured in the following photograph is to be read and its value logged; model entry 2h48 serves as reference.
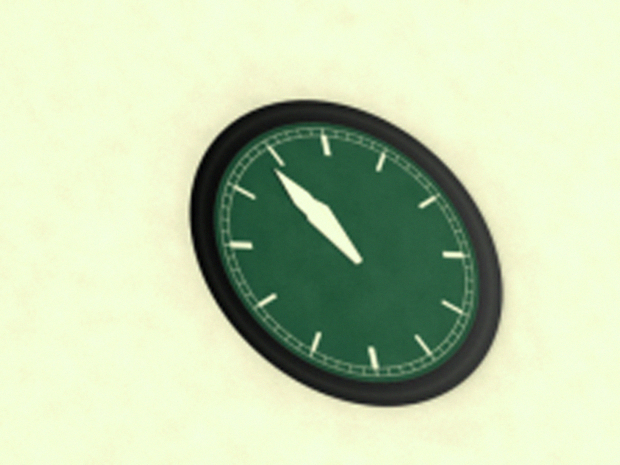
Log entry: 10h54
